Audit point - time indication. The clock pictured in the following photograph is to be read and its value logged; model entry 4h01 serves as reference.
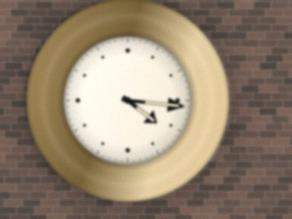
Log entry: 4h16
